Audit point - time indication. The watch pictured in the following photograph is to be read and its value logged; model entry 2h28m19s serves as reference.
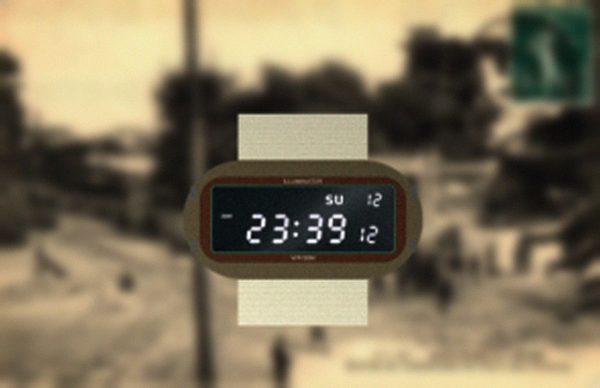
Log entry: 23h39m12s
